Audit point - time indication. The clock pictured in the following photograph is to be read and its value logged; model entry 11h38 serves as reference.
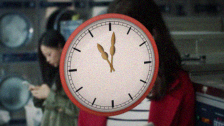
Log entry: 11h01
